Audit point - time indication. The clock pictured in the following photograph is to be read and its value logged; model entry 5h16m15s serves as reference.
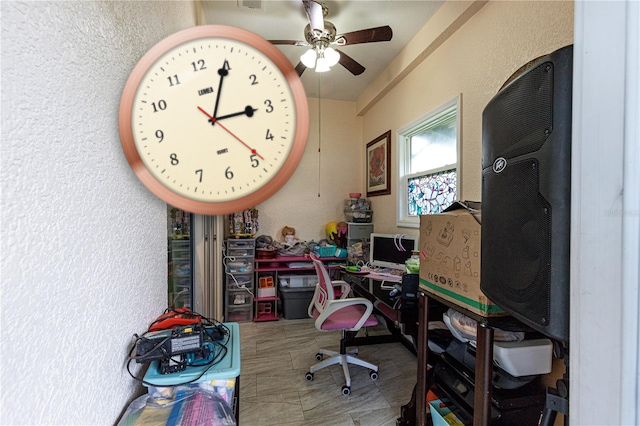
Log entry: 3h04m24s
